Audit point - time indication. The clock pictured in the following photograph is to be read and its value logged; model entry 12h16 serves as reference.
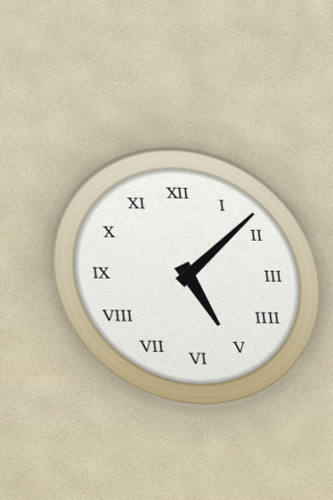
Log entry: 5h08
